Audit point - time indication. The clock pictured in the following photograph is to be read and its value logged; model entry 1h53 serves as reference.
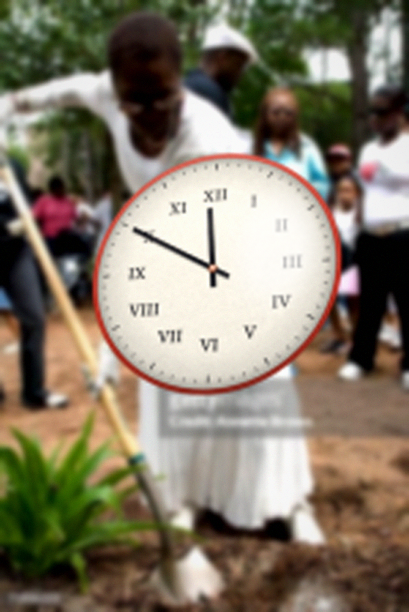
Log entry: 11h50
